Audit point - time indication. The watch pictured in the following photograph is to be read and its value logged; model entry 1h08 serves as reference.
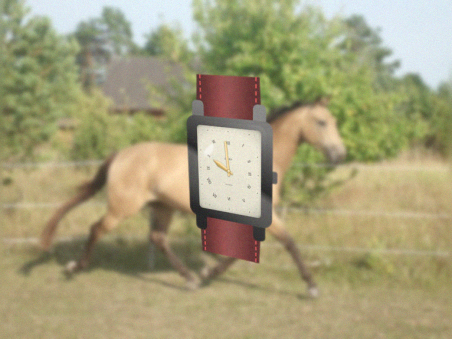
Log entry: 9h59
